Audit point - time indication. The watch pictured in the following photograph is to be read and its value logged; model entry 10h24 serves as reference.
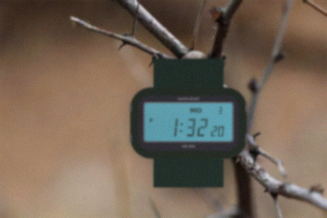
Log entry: 1h32
